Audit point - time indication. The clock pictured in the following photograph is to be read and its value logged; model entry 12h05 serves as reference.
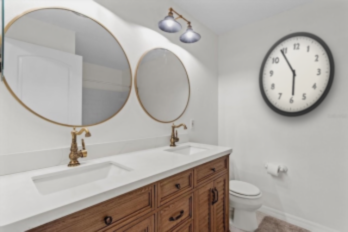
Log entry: 5h54
